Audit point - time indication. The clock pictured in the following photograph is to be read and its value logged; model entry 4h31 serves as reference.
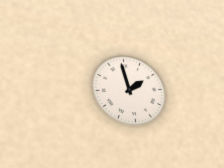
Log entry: 1h59
